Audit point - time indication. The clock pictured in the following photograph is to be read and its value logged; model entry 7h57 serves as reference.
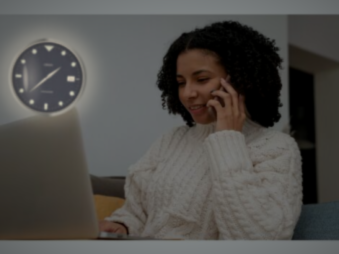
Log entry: 1h38
